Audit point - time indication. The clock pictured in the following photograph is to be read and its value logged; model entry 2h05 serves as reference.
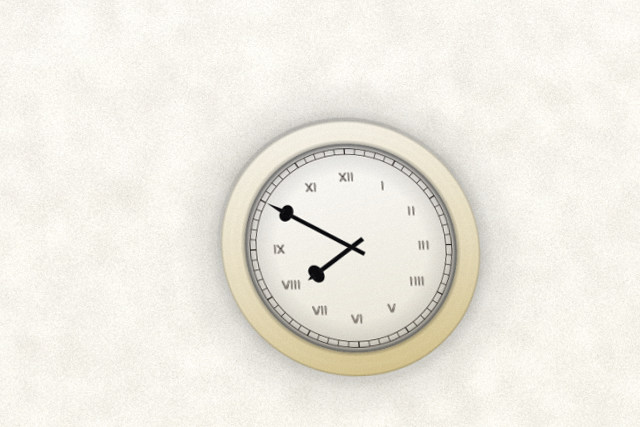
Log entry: 7h50
